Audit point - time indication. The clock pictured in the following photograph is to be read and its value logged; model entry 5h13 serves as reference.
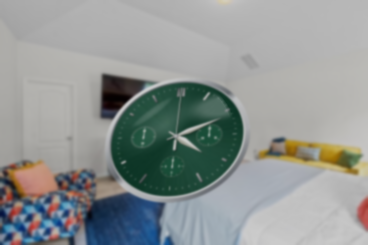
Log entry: 4h11
